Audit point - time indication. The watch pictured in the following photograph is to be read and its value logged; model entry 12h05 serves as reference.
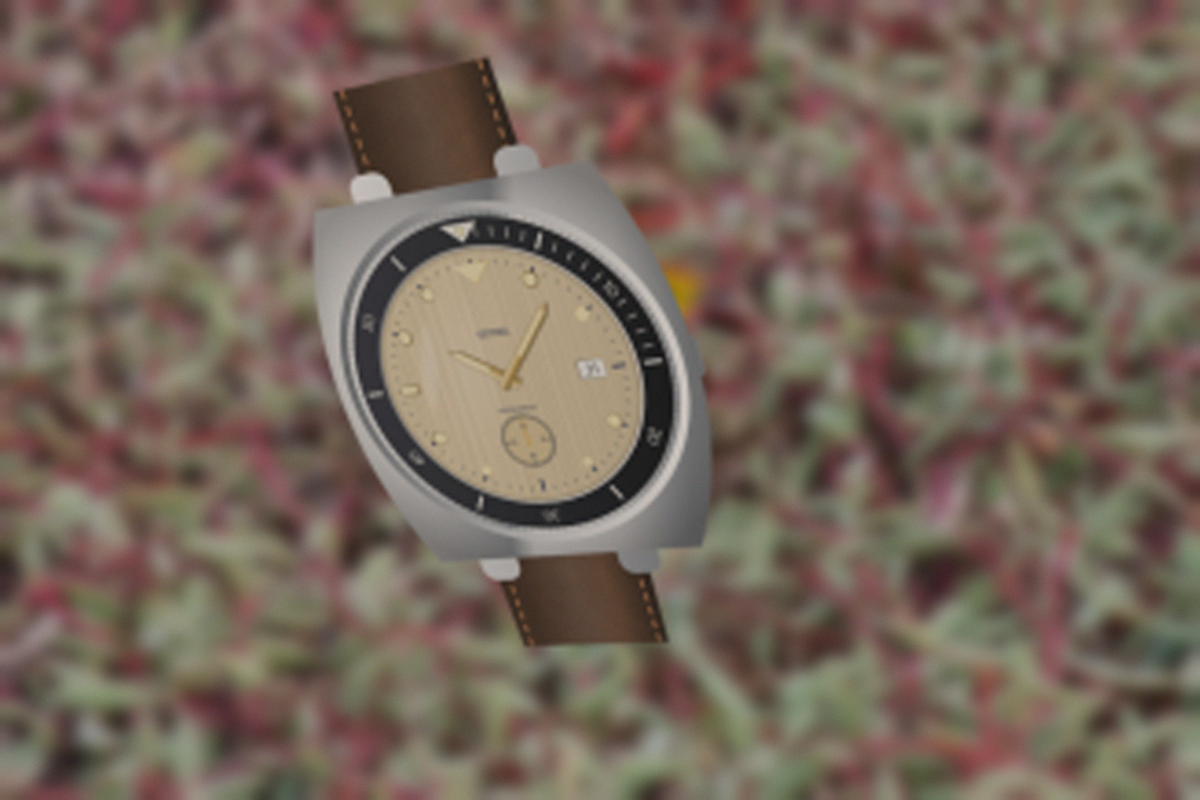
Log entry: 10h07
